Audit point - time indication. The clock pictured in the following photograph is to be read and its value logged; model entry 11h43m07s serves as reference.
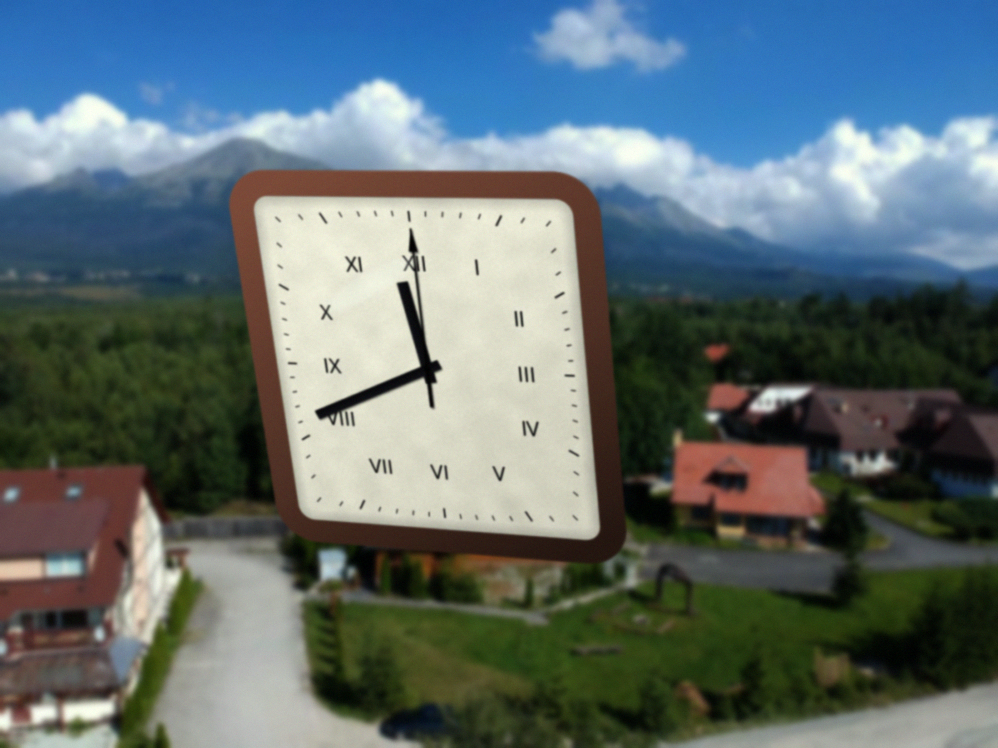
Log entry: 11h41m00s
